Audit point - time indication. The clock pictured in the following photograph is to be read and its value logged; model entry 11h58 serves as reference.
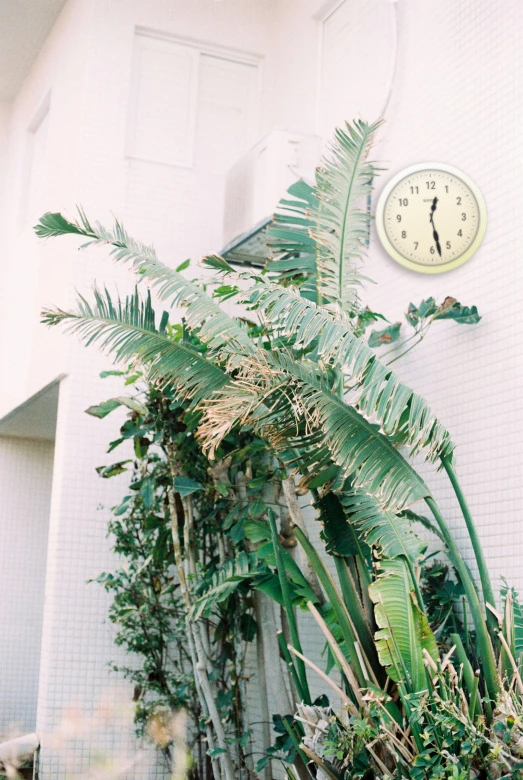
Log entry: 12h28
